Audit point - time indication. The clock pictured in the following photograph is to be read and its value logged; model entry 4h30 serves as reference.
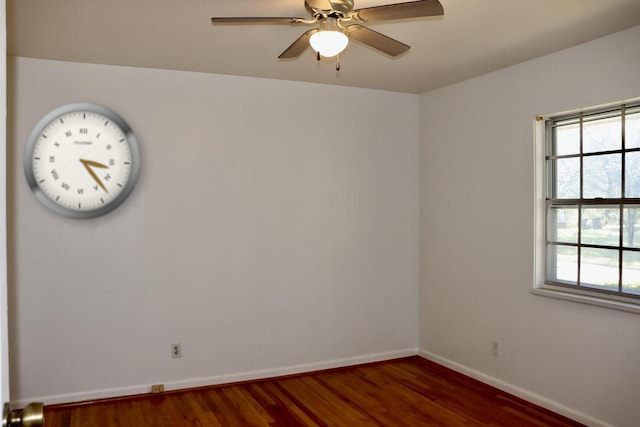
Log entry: 3h23
